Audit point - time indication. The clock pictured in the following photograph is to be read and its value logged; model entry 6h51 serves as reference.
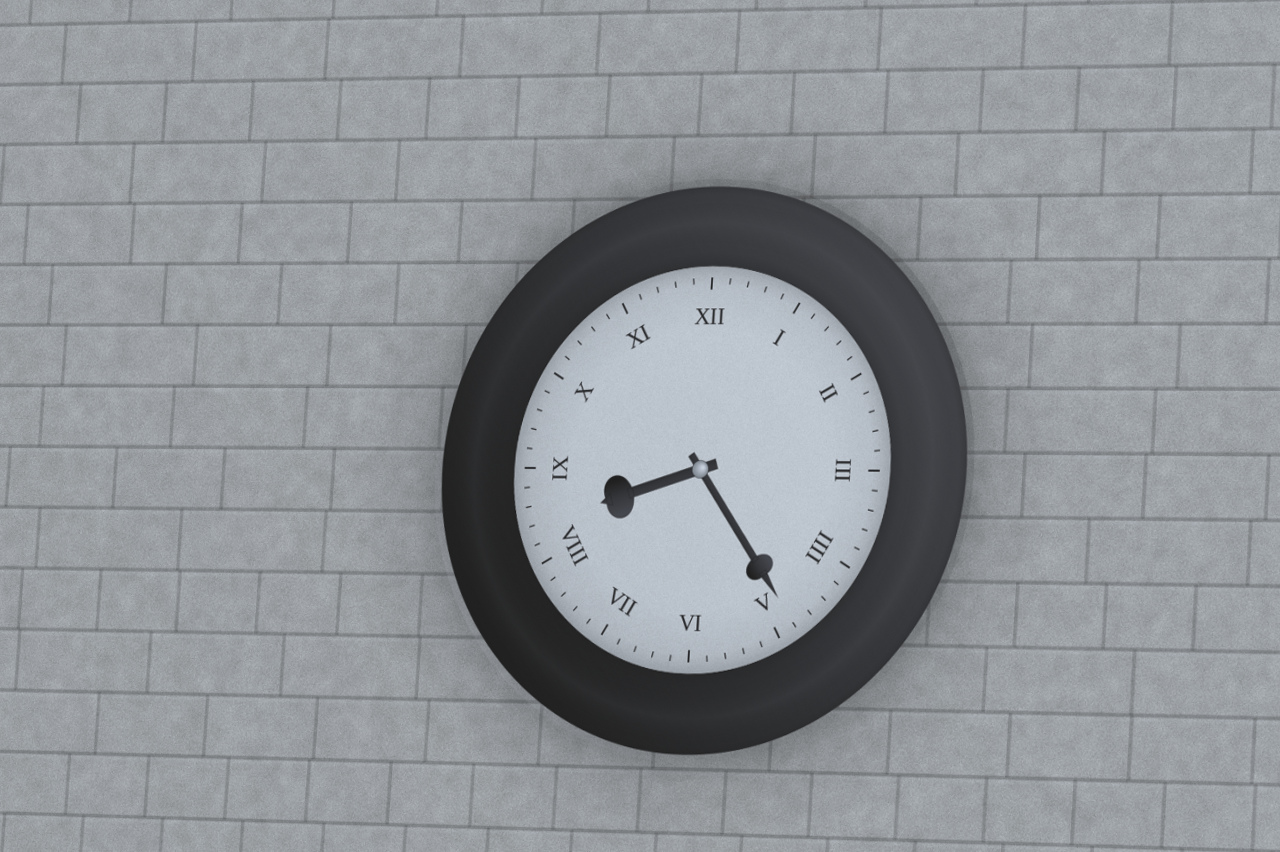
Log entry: 8h24
